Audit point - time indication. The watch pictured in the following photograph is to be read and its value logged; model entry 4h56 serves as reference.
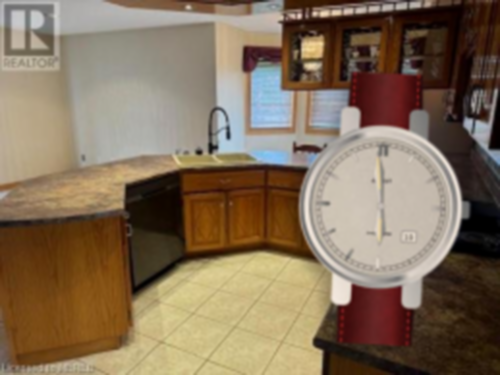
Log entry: 5h59
